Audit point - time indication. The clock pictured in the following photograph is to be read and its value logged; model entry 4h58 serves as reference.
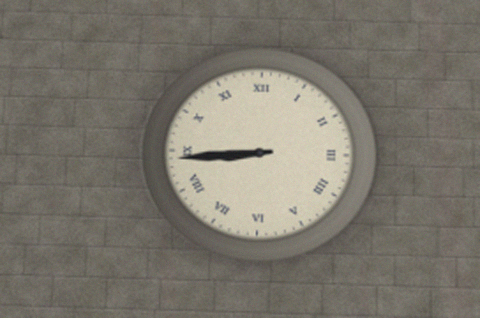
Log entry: 8h44
